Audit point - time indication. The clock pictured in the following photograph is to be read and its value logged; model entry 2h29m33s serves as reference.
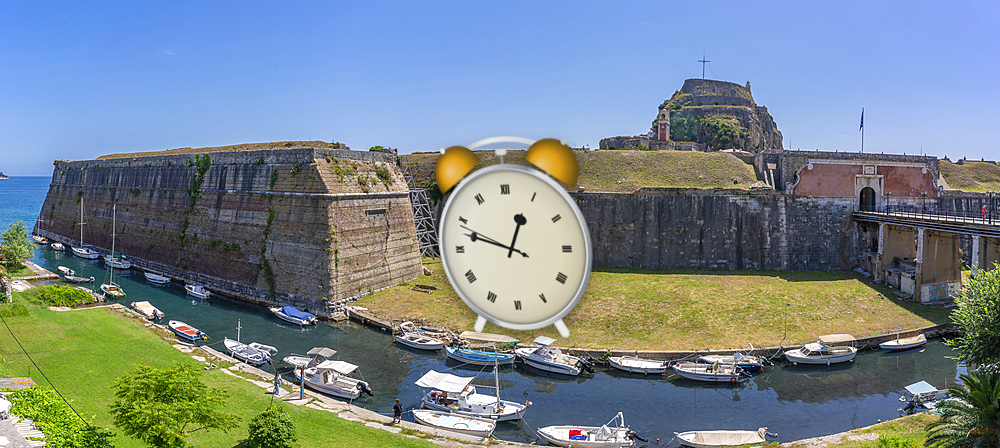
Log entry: 12h47m49s
